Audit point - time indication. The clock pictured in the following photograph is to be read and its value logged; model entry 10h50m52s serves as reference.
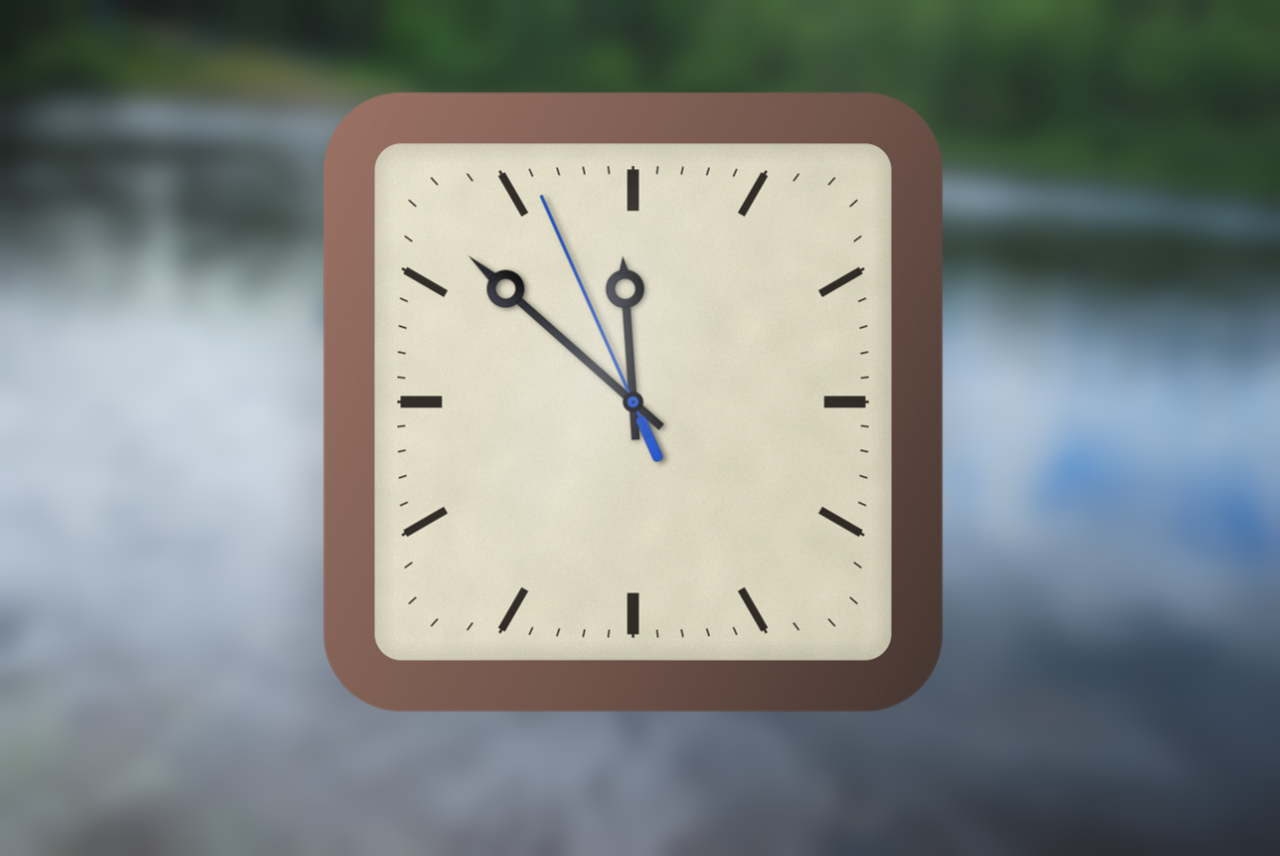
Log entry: 11h51m56s
